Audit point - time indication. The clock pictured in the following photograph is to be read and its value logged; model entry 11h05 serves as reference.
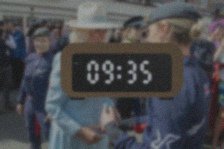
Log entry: 9h35
